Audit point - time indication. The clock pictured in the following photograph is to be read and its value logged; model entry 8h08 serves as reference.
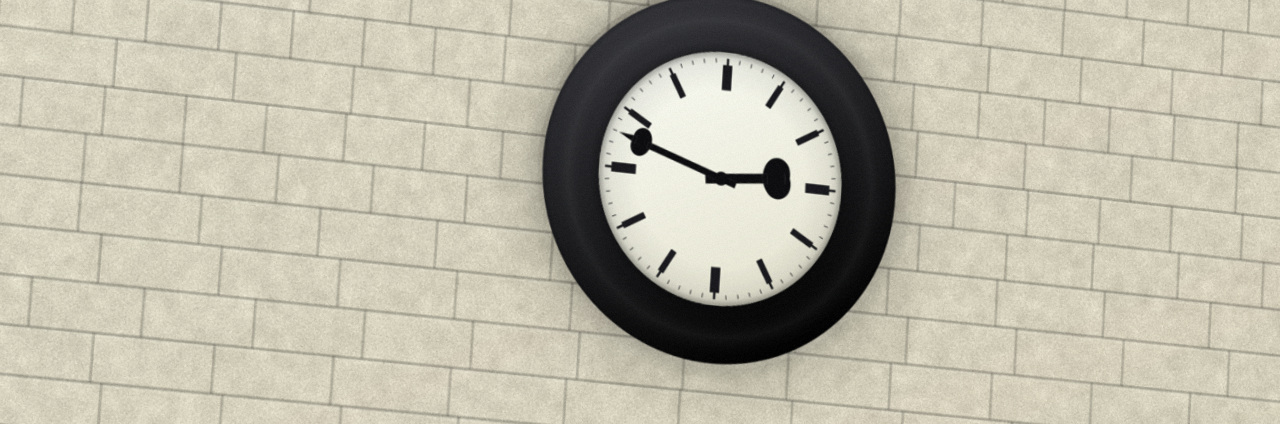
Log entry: 2h48
